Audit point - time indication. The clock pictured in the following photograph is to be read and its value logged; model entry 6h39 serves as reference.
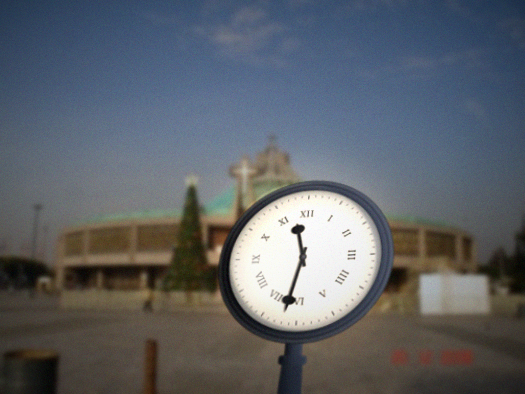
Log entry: 11h32
